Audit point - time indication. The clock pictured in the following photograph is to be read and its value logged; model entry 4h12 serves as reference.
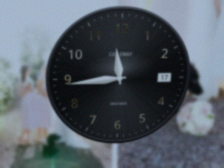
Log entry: 11h44
